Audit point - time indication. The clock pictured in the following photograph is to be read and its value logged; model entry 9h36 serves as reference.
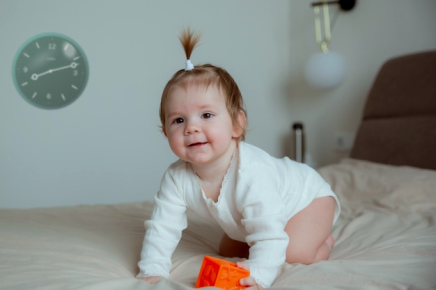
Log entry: 8h12
